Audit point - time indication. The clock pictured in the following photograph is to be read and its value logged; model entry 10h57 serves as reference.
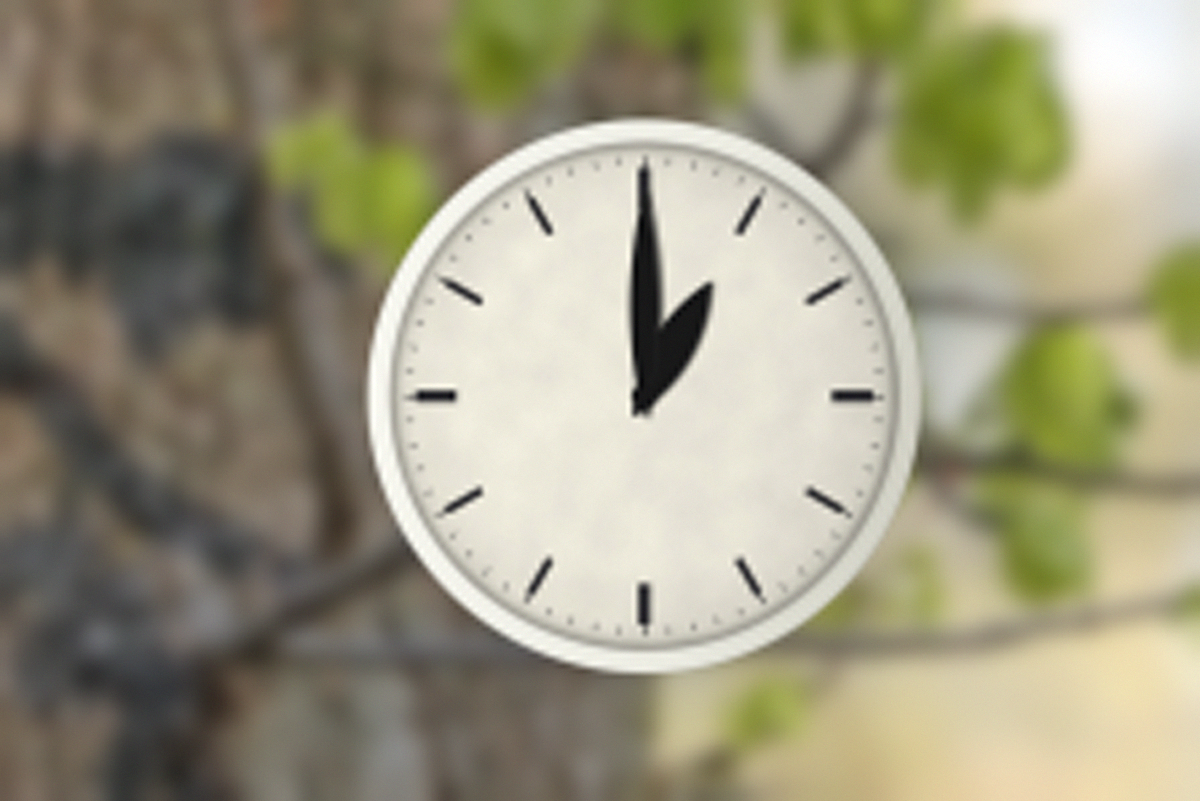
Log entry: 1h00
